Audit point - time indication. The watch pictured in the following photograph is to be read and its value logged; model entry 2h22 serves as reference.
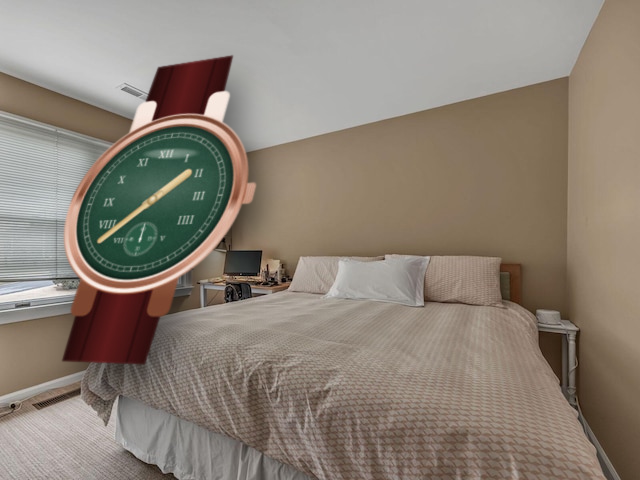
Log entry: 1h38
